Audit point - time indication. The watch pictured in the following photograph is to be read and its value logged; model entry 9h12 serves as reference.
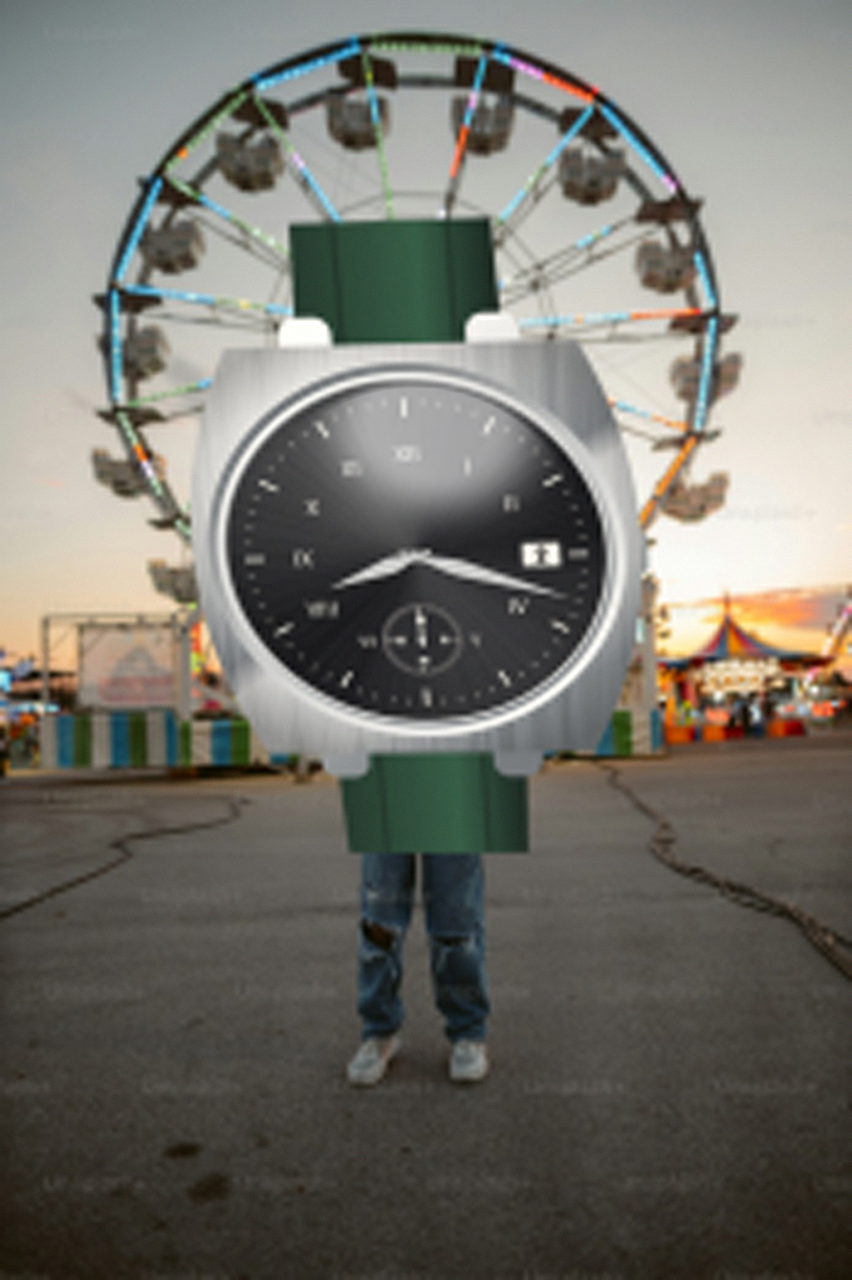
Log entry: 8h18
